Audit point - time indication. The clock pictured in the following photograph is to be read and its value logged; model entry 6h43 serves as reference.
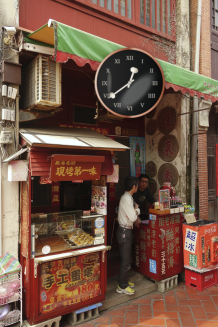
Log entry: 12h39
